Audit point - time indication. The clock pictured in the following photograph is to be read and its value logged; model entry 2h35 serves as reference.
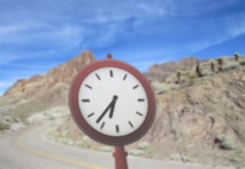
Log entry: 6h37
